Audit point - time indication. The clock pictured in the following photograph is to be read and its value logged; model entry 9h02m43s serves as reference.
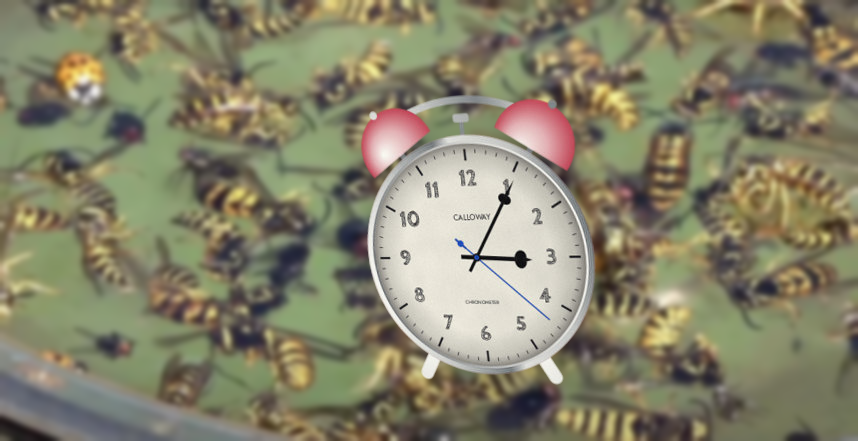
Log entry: 3h05m22s
